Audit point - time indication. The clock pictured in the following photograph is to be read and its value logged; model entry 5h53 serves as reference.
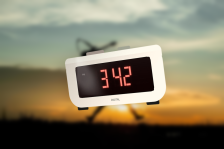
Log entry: 3h42
